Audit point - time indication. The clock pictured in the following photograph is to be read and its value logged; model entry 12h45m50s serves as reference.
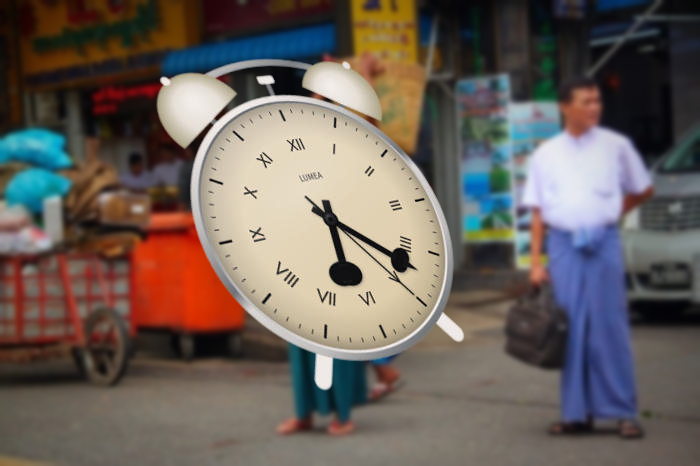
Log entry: 6h22m25s
